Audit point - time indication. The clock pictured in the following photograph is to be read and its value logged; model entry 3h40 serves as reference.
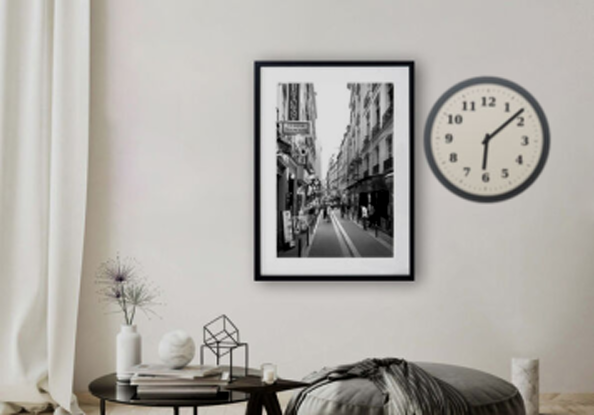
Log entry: 6h08
